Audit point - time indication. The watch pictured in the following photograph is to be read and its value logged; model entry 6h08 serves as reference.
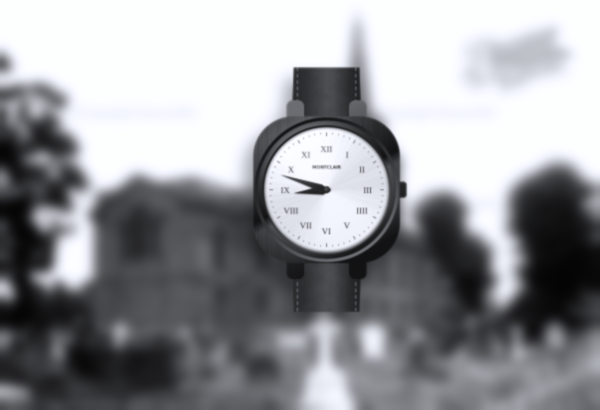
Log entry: 8h48
